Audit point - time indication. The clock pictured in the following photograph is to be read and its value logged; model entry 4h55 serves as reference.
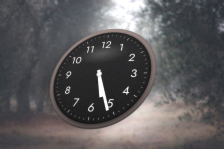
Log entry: 5h26
